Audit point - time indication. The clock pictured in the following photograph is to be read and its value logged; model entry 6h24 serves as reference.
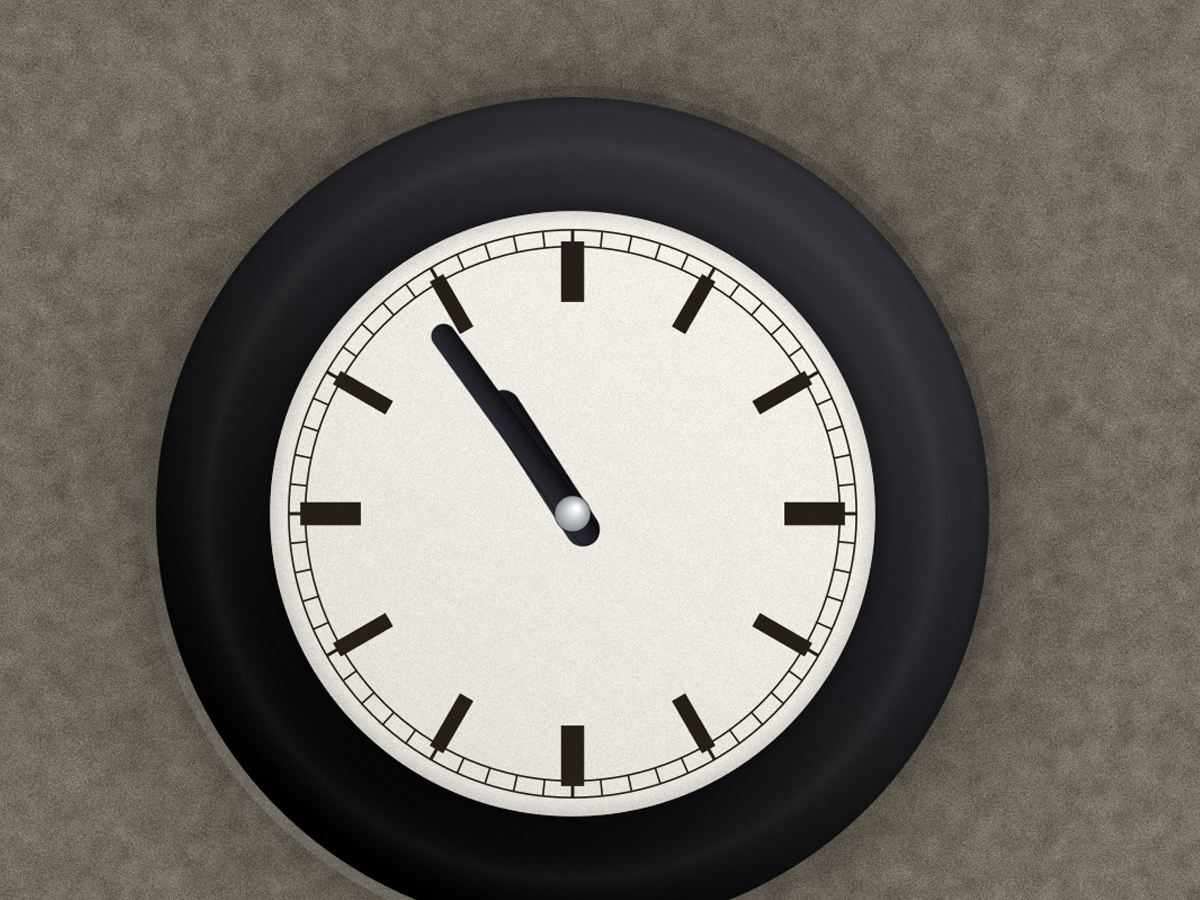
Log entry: 10h54
